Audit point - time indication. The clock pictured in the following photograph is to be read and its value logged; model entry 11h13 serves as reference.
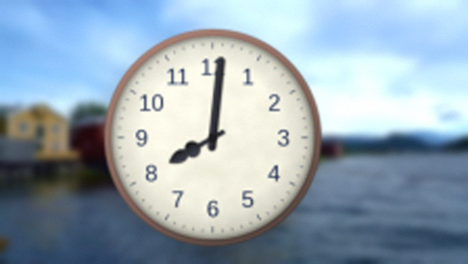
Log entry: 8h01
